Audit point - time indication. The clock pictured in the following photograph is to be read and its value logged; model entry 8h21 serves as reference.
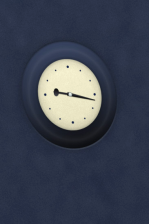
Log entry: 9h17
